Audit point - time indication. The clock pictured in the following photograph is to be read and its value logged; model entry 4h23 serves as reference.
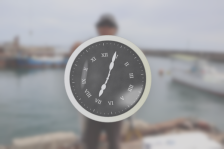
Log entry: 7h04
